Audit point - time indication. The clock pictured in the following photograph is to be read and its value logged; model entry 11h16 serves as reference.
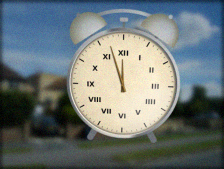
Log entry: 11h57
